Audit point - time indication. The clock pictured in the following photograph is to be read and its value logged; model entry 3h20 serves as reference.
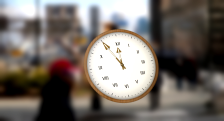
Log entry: 11h55
